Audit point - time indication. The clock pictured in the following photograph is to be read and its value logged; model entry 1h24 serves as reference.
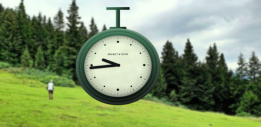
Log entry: 9h44
